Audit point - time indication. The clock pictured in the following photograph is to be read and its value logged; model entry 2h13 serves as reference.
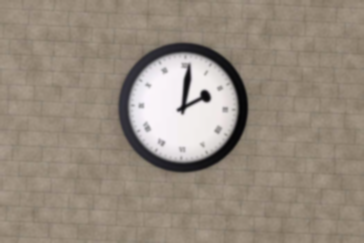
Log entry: 2h01
